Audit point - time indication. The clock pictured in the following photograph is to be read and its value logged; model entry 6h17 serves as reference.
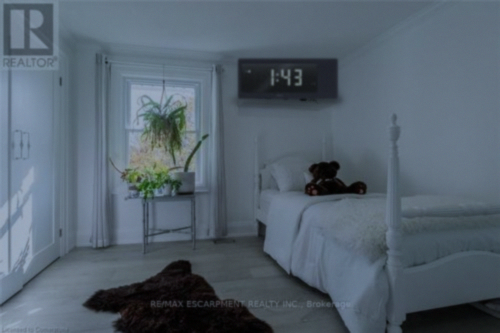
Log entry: 1h43
